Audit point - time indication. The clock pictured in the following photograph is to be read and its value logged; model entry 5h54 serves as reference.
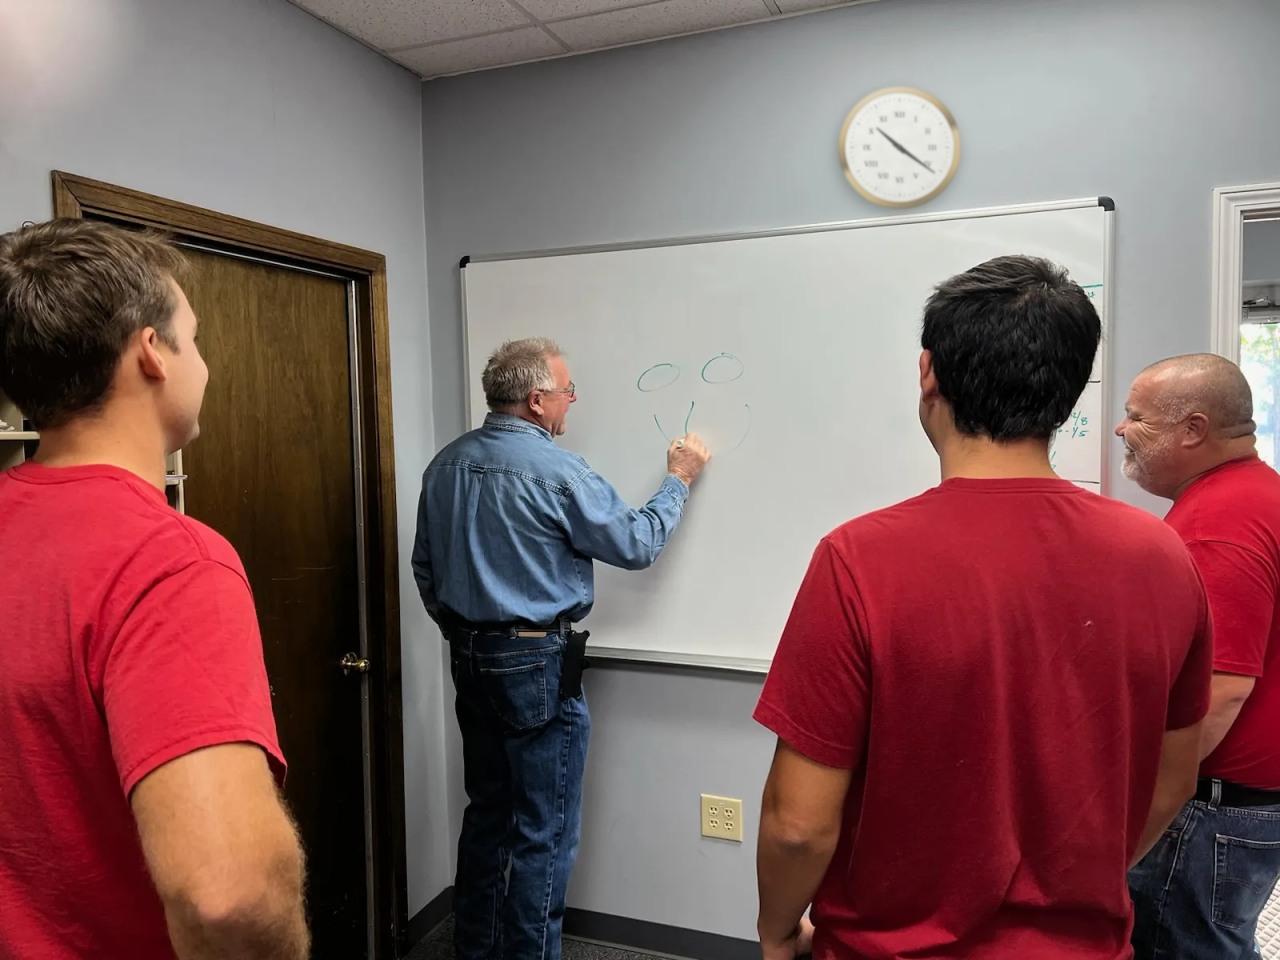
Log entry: 10h21
